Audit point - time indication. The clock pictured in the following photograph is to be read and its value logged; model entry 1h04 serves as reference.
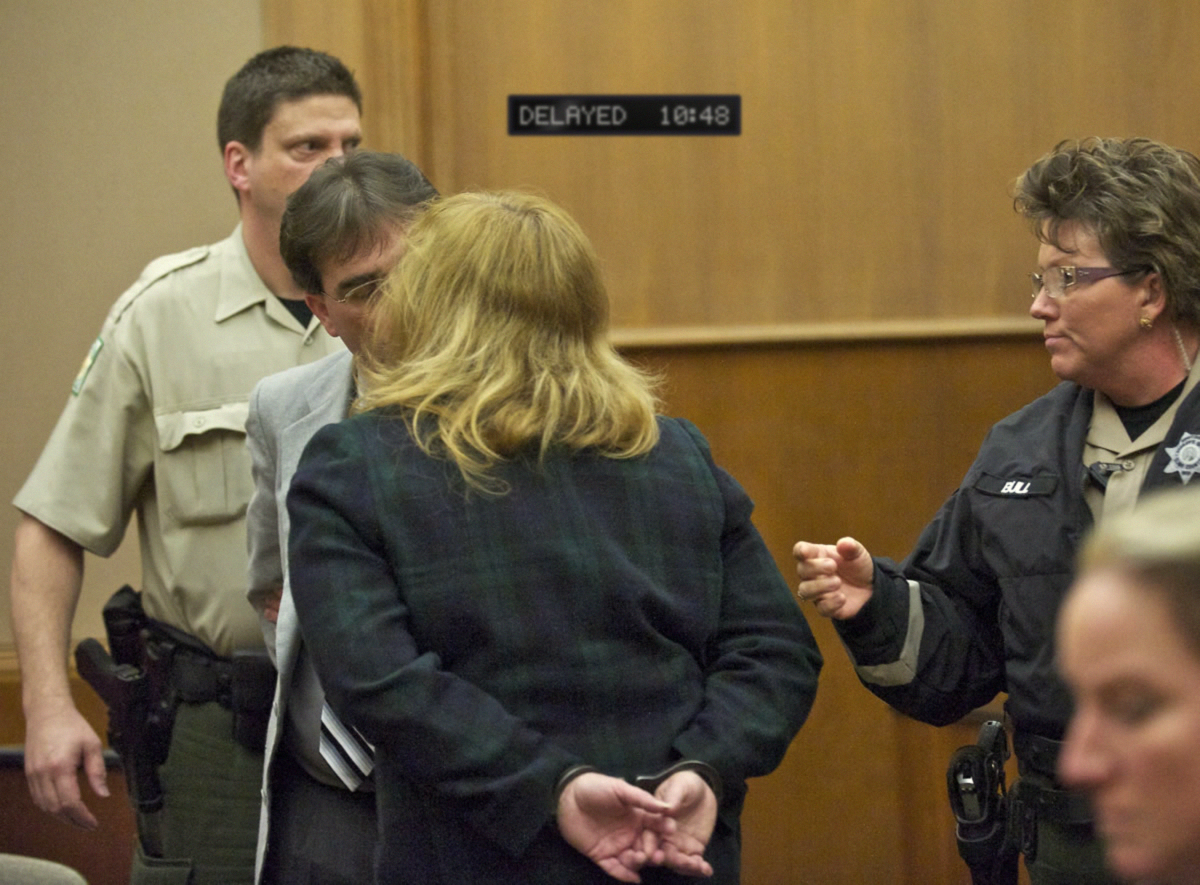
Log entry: 10h48
